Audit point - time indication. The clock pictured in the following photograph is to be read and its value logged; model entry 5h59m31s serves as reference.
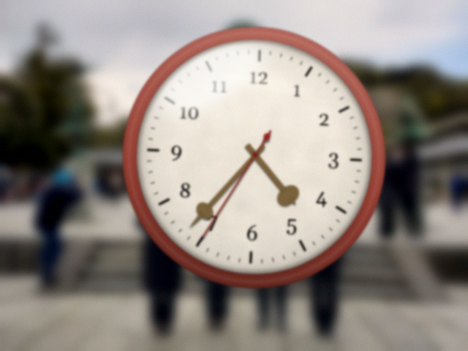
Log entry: 4h36m35s
